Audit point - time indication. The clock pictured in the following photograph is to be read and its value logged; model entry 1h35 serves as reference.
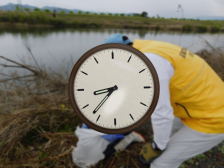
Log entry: 8h37
